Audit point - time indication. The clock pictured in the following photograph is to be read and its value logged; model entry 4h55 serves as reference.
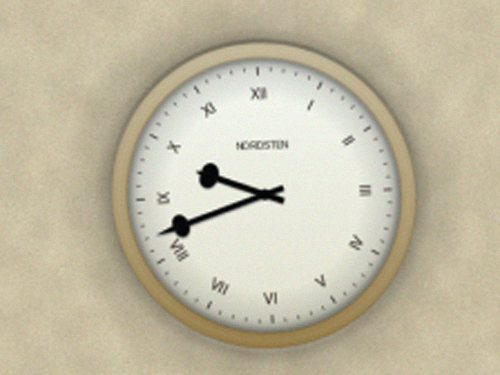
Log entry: 9h42
